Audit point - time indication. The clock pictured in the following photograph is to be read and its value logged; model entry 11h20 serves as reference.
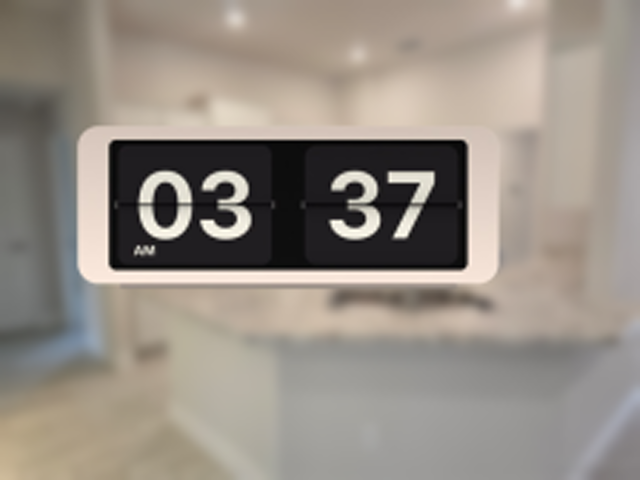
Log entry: 3h37
